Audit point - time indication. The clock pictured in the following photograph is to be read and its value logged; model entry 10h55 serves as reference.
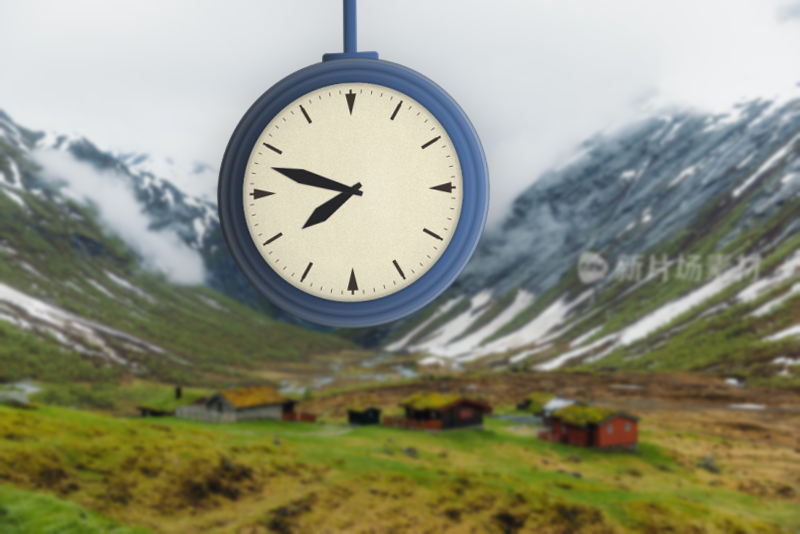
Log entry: 7h48
